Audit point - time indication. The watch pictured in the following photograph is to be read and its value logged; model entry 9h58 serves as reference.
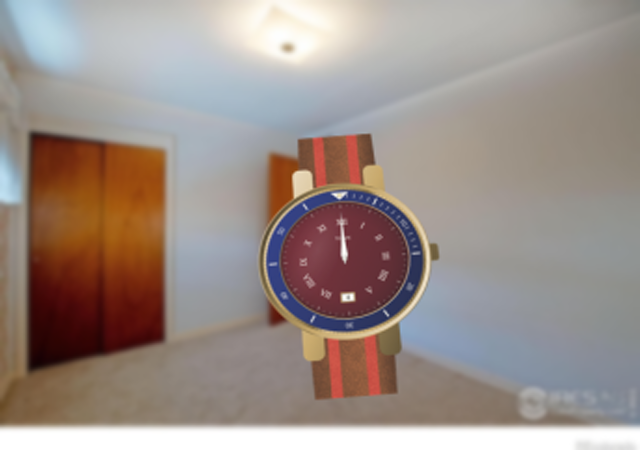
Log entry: 12h00
